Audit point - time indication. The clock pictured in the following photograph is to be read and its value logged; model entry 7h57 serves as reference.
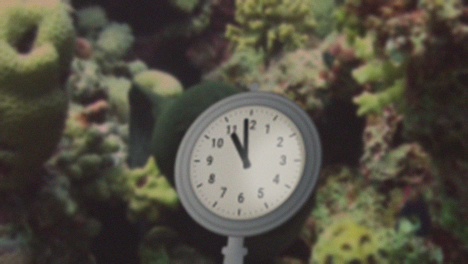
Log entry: 10h59
